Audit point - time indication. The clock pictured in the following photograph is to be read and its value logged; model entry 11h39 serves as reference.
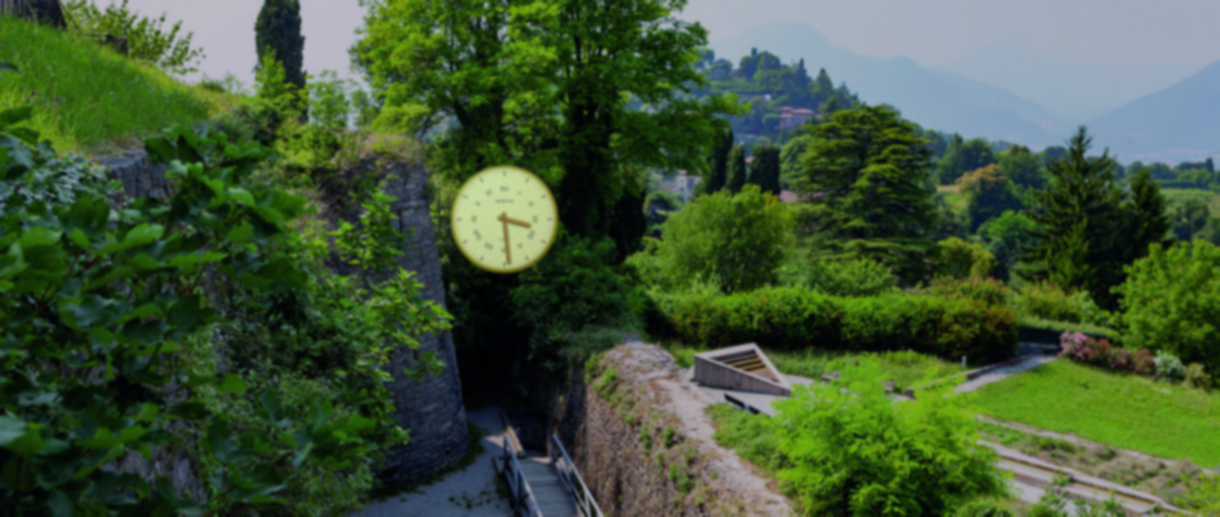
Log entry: 3h29
